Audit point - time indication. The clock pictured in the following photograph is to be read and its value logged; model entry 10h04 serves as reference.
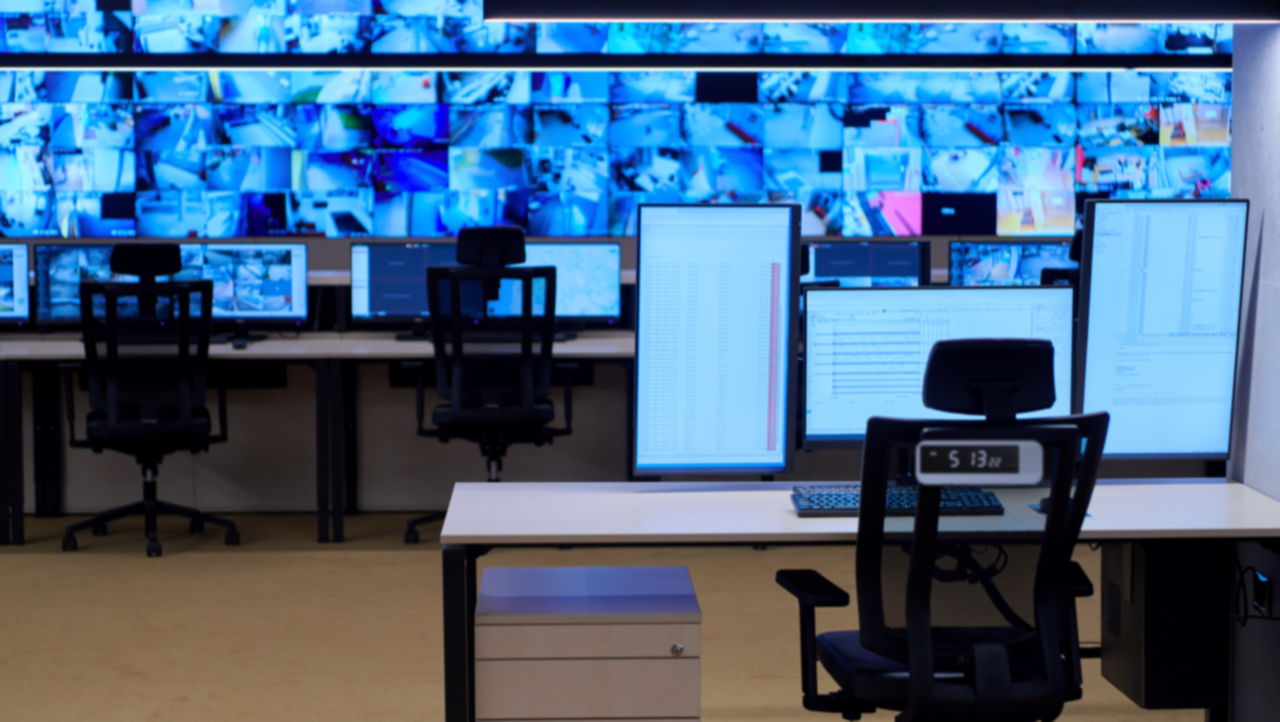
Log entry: 5h13
